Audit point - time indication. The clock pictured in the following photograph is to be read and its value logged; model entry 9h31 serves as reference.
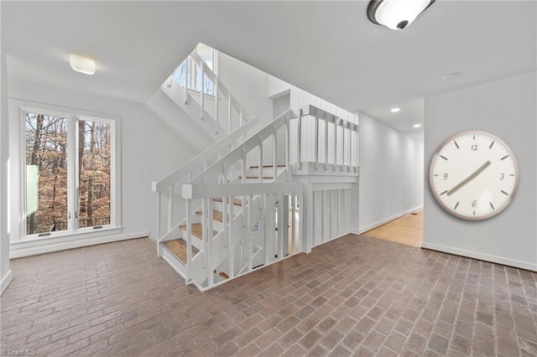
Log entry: 1h39
